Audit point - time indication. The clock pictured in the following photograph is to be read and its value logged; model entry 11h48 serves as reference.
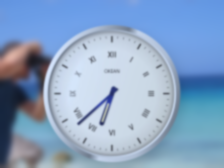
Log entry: 6h38
